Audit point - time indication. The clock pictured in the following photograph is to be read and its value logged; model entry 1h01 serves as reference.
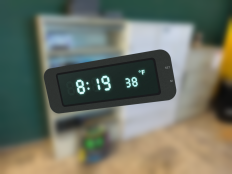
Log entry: 8h19
